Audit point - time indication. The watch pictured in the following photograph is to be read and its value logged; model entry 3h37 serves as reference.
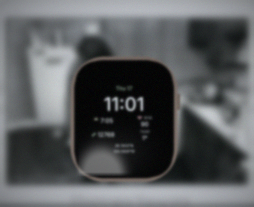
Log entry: 11h01
